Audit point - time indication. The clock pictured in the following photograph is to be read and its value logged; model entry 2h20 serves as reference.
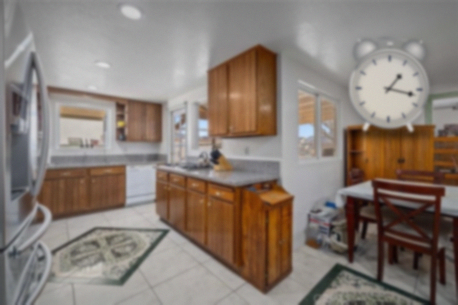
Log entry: 1h17
